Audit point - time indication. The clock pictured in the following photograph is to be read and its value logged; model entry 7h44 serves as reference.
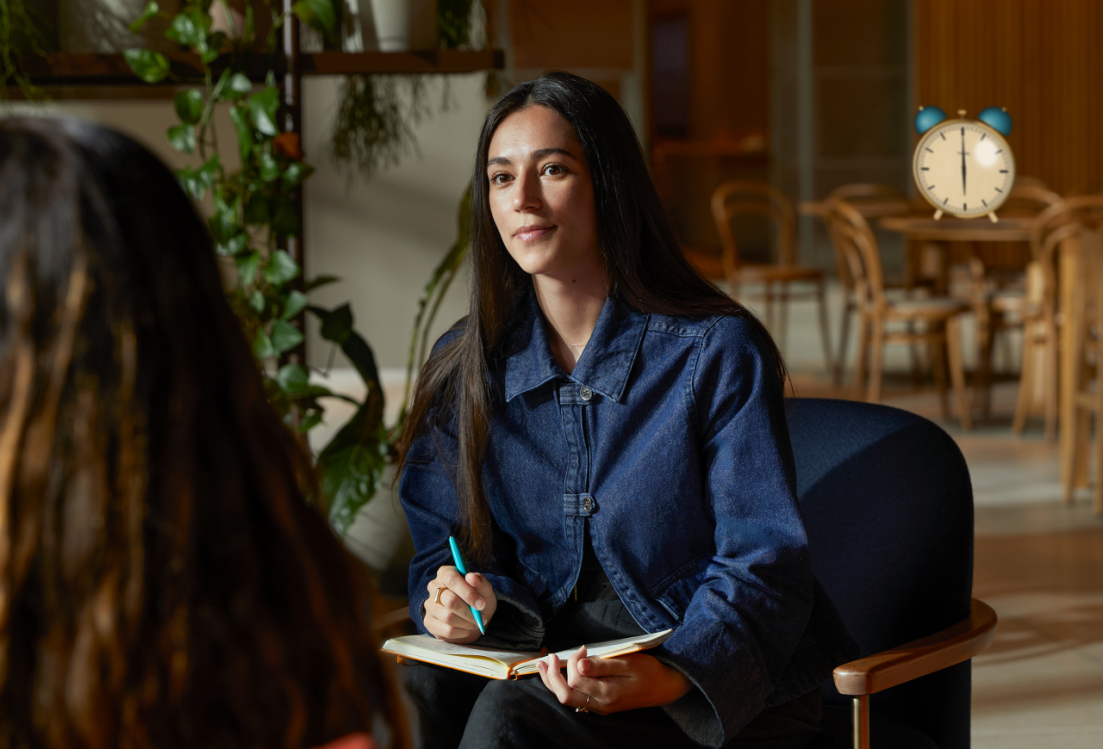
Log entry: 6h00
